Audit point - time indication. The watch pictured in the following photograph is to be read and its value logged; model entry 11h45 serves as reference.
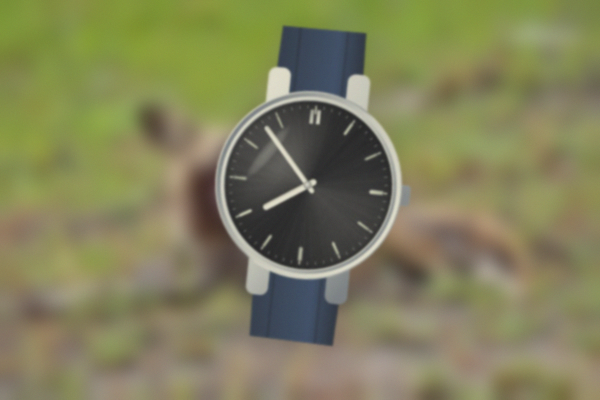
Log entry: 7h53
